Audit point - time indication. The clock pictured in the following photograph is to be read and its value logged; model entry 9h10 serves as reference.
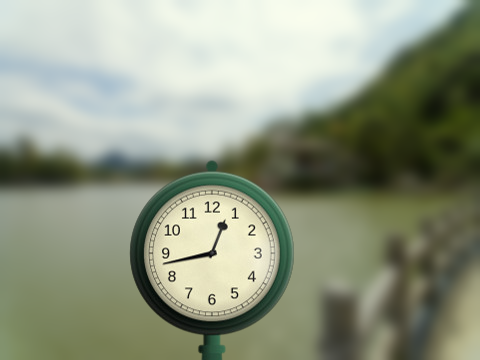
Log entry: 12h43
